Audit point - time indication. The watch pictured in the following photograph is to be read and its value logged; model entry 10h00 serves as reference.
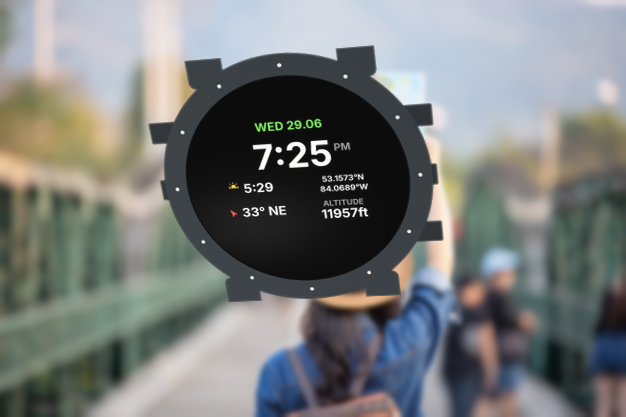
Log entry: 7h25
